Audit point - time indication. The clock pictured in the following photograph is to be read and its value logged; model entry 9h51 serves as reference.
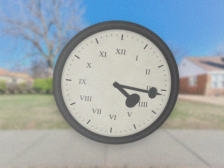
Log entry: 4h16
